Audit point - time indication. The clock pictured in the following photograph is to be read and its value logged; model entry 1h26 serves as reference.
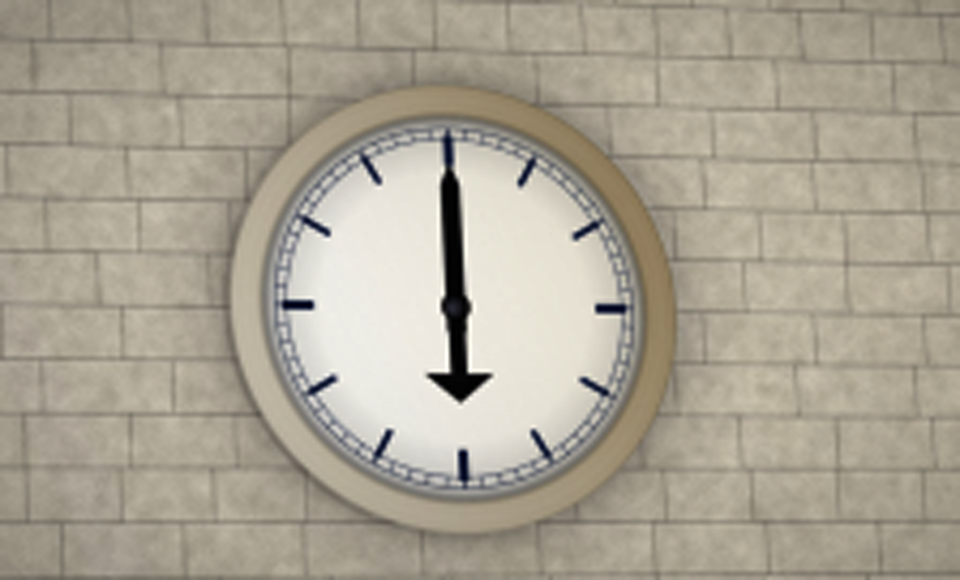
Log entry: 6h00
